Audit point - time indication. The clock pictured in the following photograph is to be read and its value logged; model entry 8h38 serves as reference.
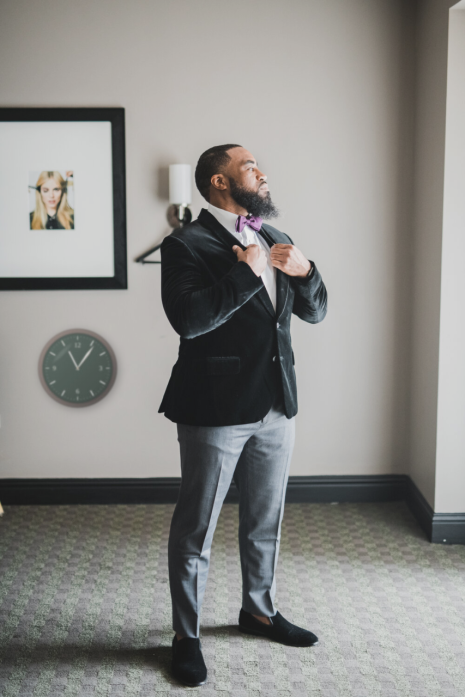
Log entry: 11h06
